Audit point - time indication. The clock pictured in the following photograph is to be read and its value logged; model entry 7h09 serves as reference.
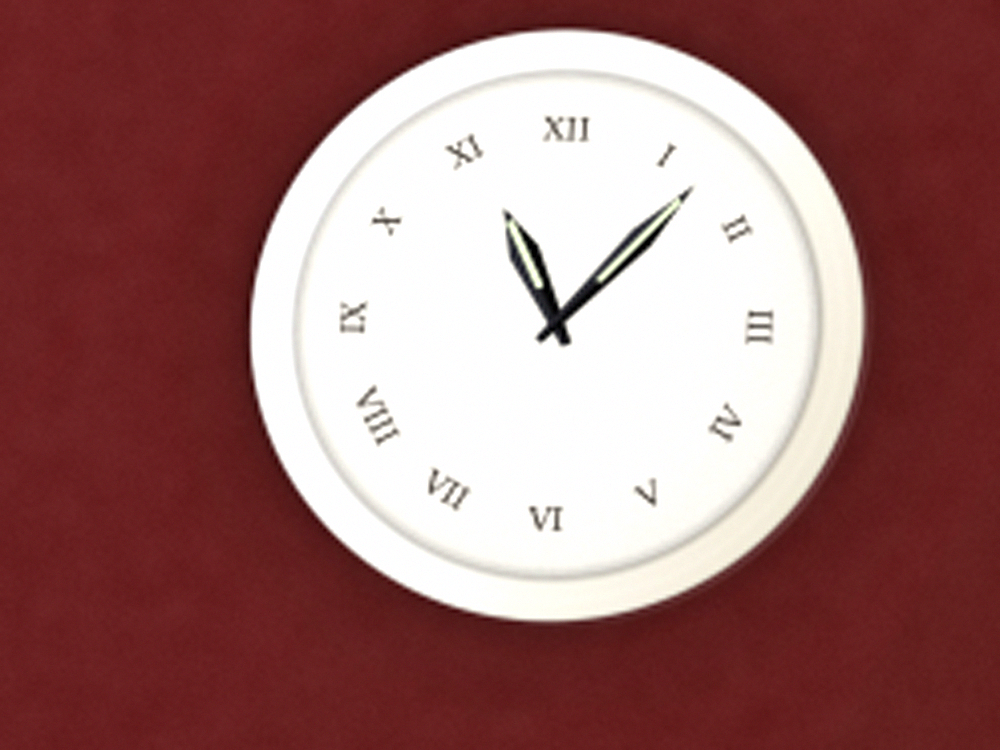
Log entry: 11h07
